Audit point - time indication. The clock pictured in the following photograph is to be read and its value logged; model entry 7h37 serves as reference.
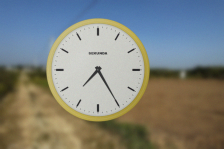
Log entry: 7h25
